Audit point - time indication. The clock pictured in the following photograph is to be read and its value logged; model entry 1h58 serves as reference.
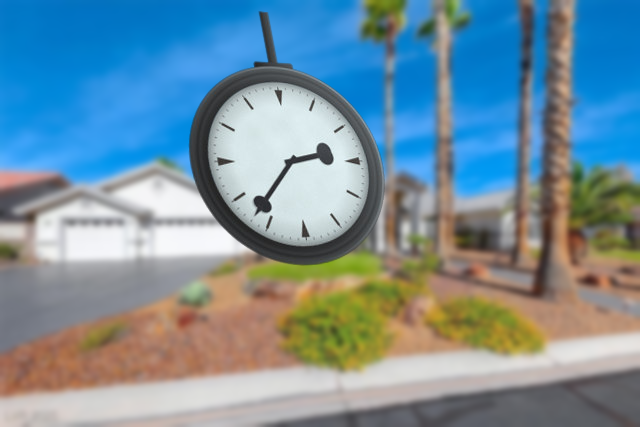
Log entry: 2h37
